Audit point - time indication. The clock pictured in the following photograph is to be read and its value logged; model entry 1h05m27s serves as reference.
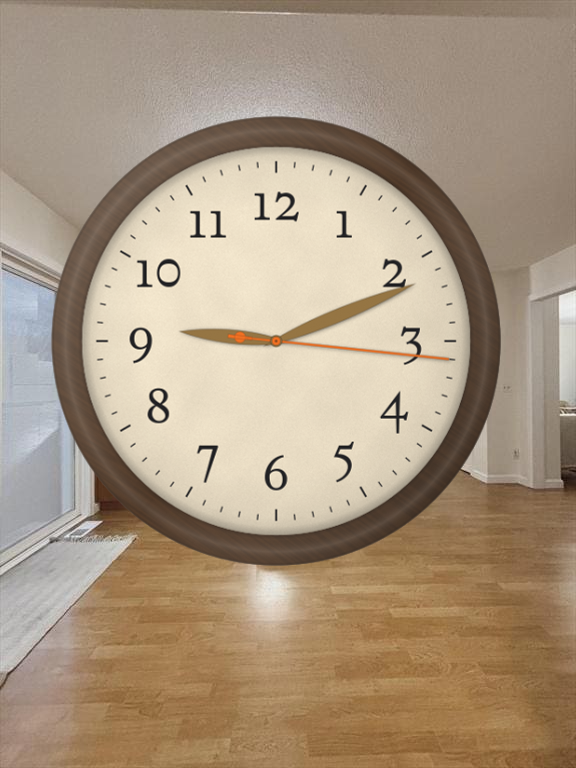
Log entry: 9h11m16s
